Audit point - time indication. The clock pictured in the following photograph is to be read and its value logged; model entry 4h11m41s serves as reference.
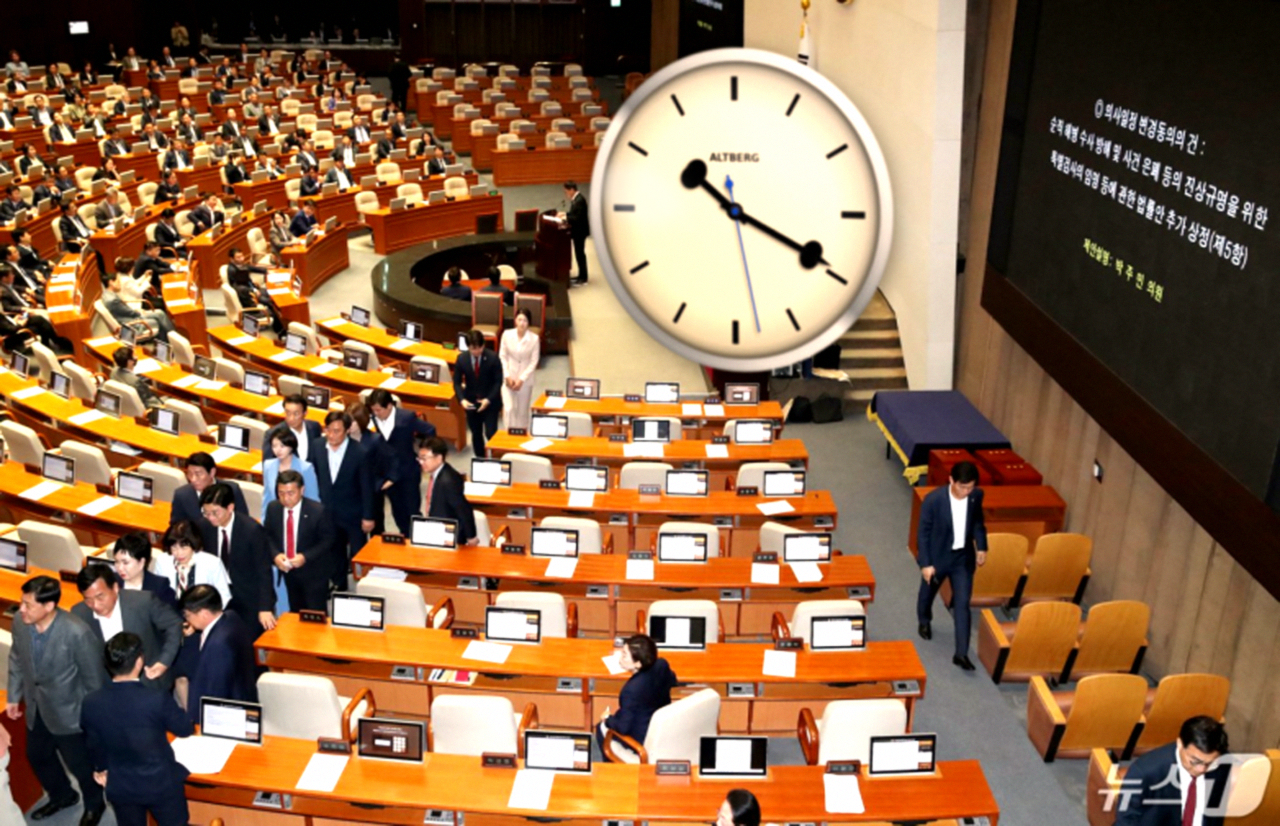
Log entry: 10h19m28s
